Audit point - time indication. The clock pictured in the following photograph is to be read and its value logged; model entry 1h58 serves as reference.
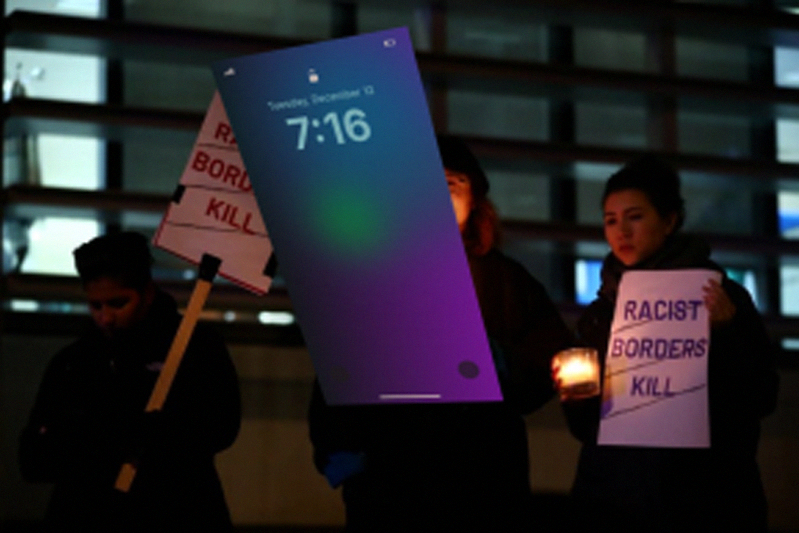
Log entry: 7h16
